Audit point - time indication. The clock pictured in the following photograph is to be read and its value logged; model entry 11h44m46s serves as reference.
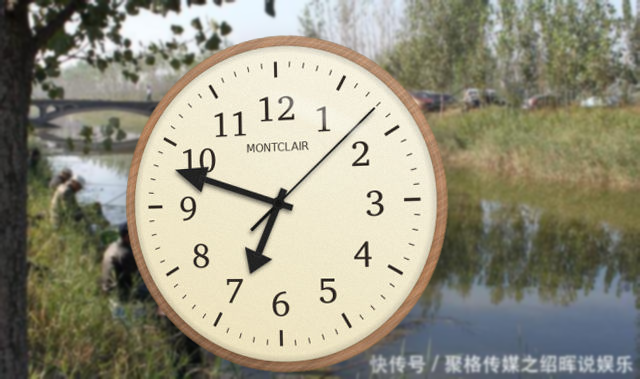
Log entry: 6h48m08s
